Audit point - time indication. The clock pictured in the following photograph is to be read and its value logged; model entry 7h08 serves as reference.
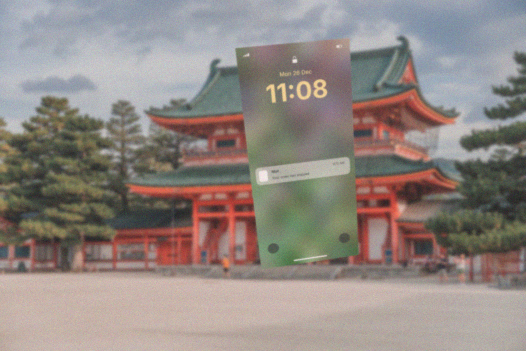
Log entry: 11h08
